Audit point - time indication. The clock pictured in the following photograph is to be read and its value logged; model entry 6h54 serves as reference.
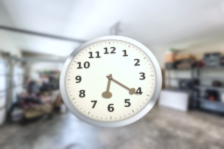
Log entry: 6h21
